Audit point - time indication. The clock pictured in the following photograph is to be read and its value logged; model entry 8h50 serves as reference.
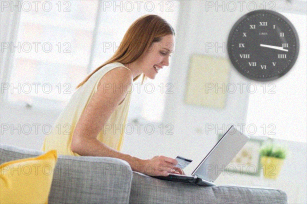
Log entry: 3h17
